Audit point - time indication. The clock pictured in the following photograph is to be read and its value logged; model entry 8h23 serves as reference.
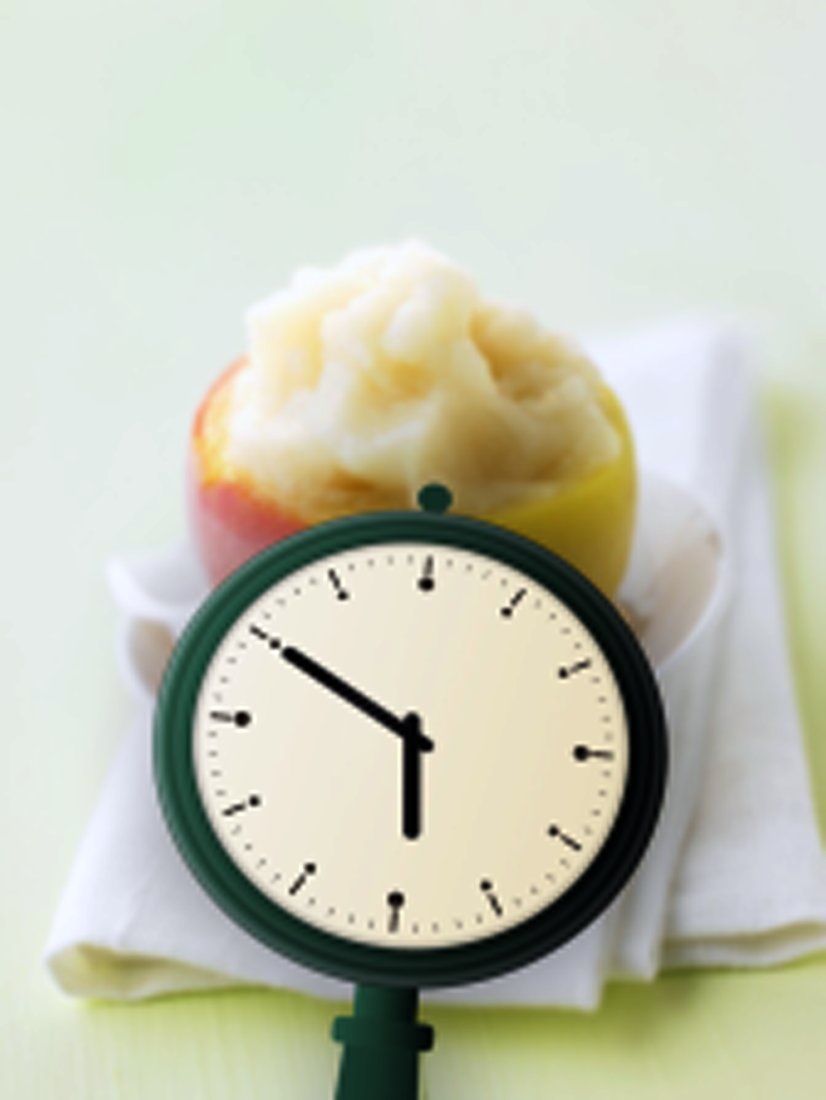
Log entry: 5h50
